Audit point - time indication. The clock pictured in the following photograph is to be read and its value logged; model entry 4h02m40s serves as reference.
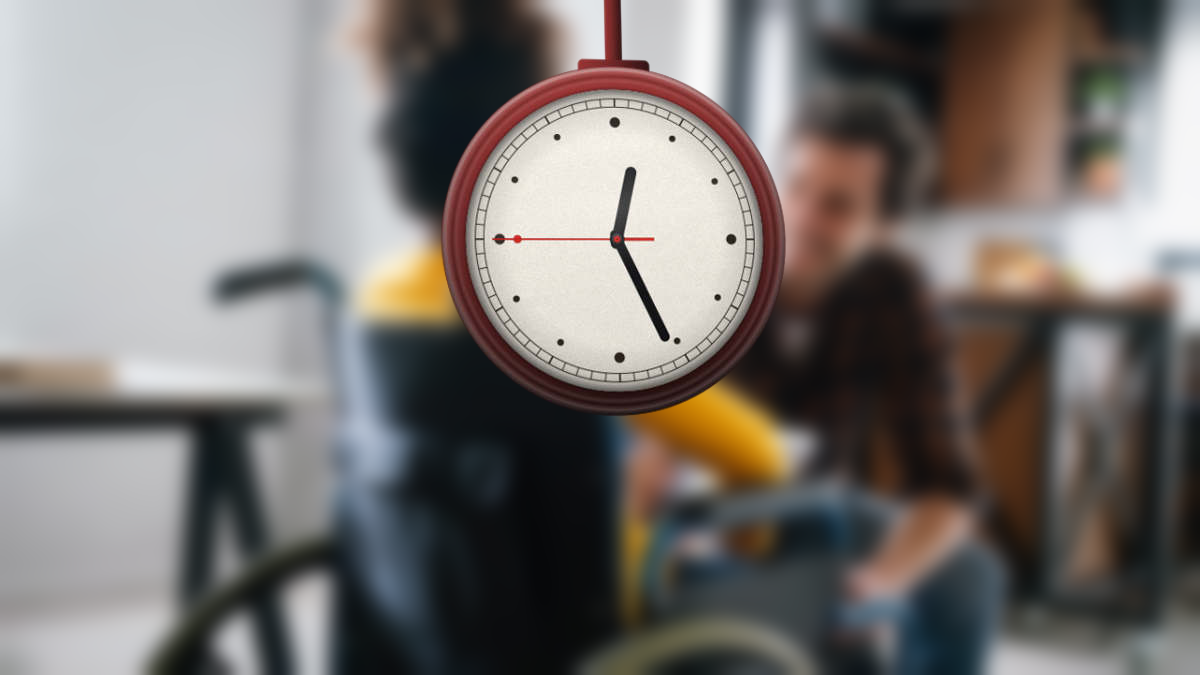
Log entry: 12h25m45s
